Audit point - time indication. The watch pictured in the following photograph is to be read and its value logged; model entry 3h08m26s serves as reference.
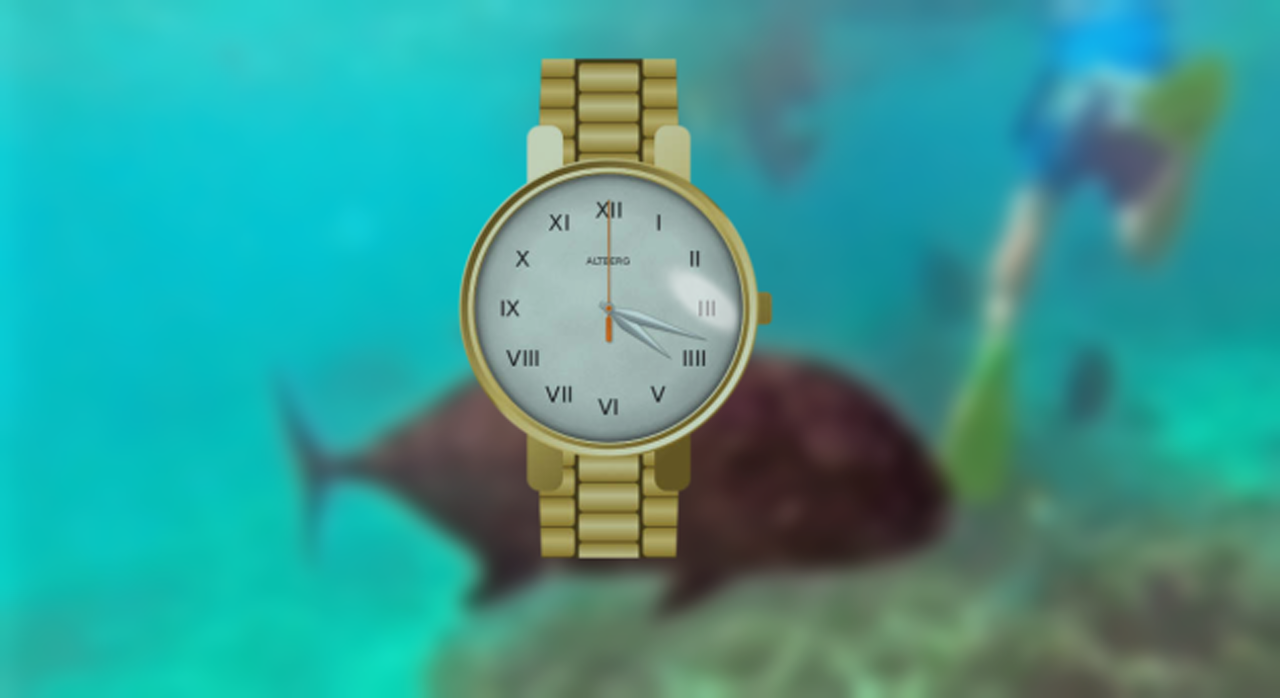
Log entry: 4h18m00s
